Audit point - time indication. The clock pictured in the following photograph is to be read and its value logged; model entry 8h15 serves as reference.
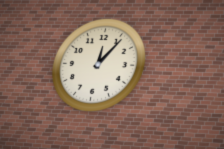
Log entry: 12h06
